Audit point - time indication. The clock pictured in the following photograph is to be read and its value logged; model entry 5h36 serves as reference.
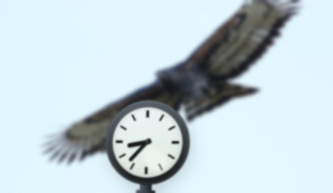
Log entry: 8h37
